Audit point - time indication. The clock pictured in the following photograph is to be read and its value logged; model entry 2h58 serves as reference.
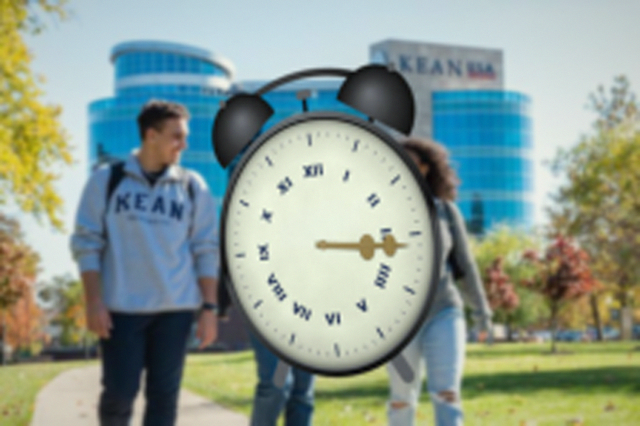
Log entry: 3h16
